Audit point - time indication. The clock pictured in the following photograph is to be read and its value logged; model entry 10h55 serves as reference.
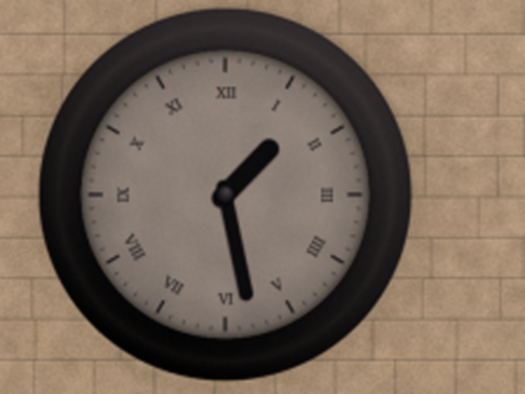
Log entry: 1h28
